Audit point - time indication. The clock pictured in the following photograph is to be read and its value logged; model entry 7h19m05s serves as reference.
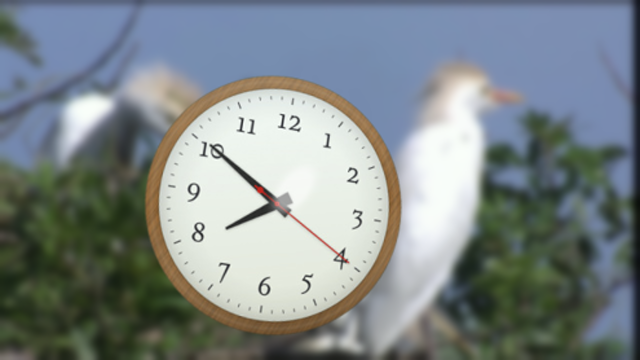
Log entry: 7h50m20s
